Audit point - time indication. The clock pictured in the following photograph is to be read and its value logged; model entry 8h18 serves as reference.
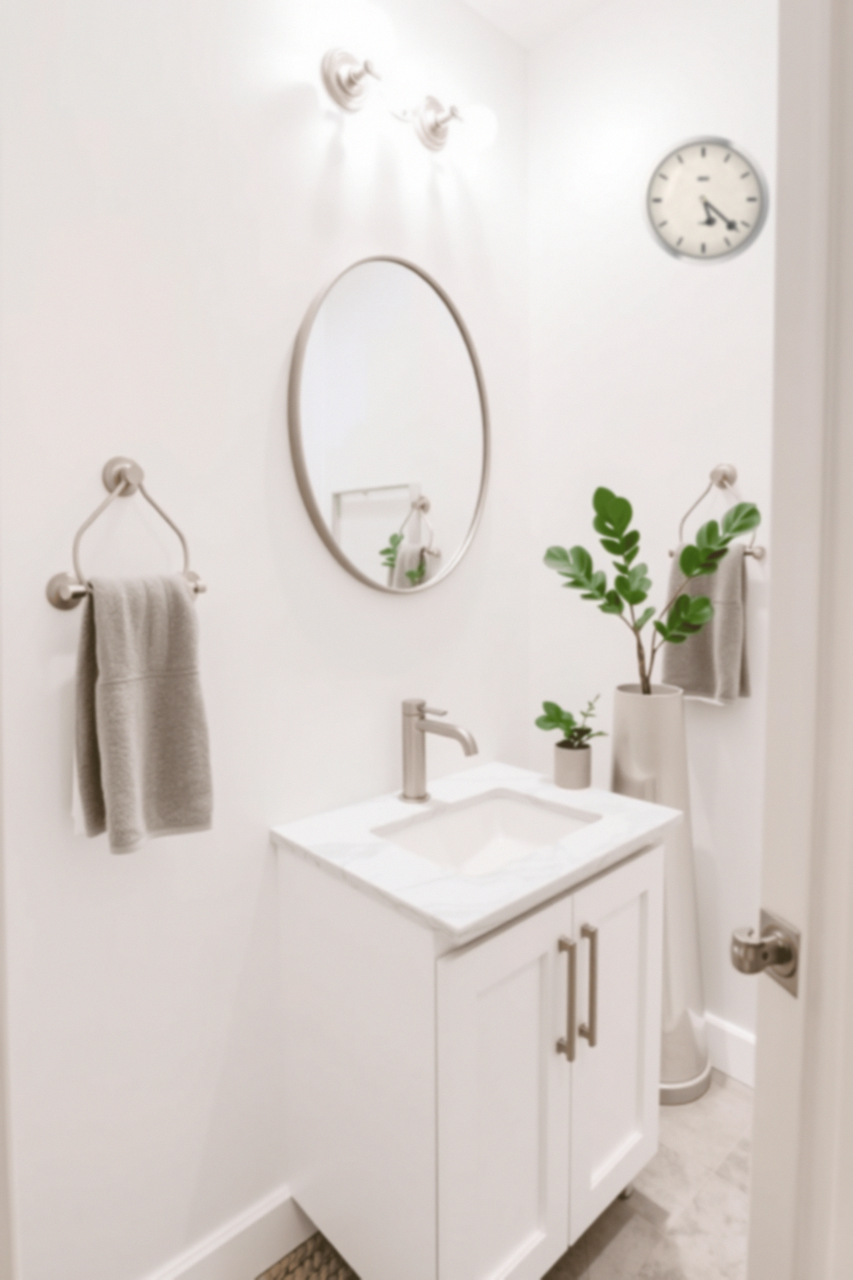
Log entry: 5h22
